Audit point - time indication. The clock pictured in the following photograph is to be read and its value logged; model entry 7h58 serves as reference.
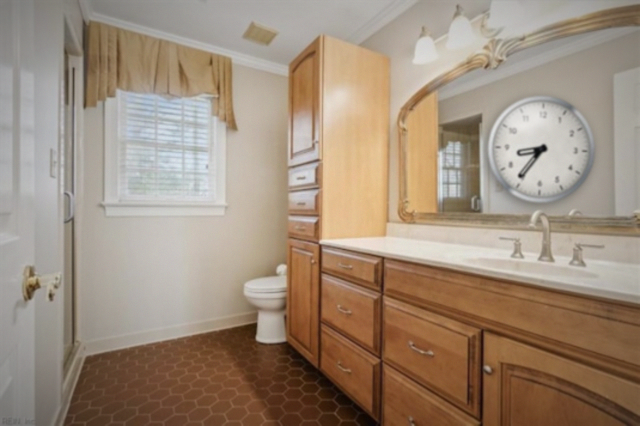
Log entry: 8h36
